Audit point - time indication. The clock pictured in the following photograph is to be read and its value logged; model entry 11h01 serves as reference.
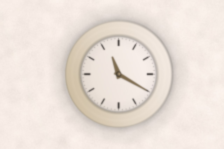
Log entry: 11h20
